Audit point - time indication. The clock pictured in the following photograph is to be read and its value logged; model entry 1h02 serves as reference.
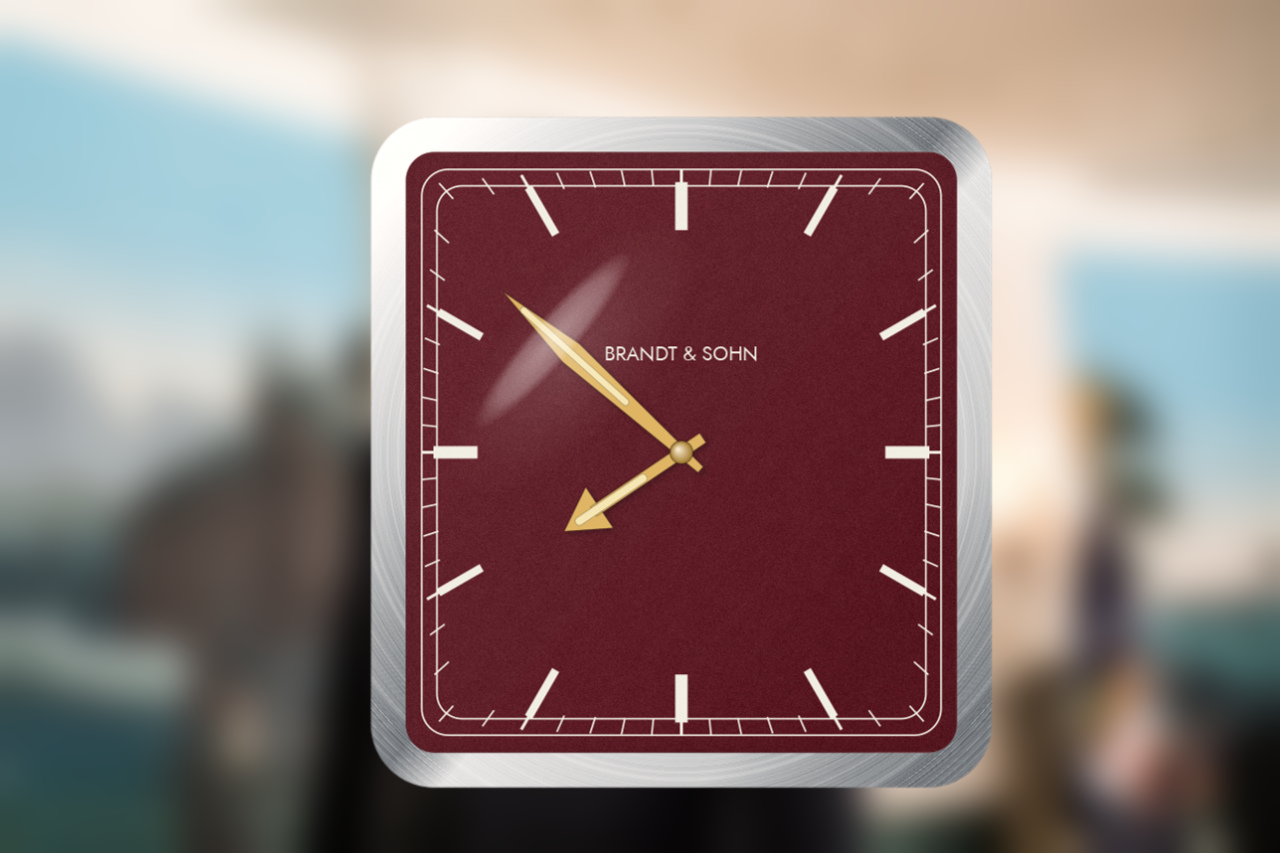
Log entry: 7h52
